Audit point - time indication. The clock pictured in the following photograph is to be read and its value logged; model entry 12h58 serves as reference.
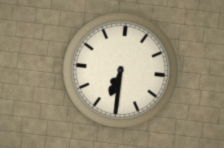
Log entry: 6h30
